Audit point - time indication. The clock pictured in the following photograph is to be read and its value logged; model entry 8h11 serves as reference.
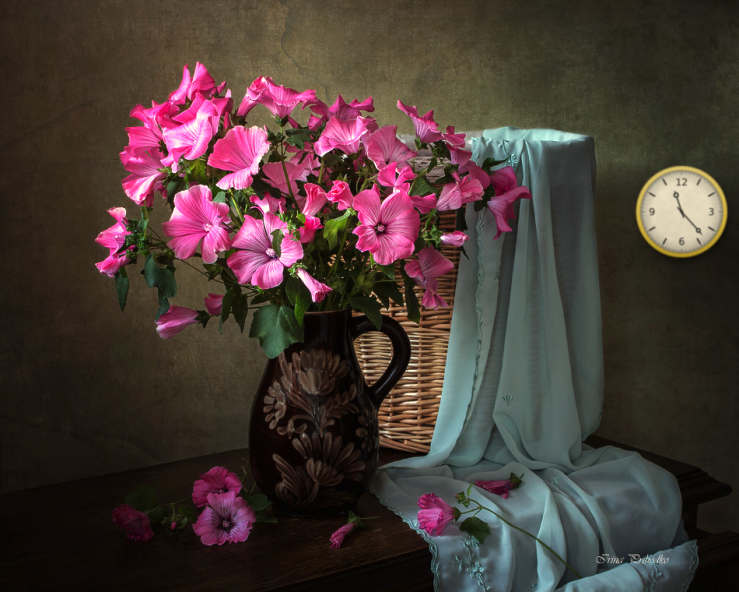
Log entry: 11h23
